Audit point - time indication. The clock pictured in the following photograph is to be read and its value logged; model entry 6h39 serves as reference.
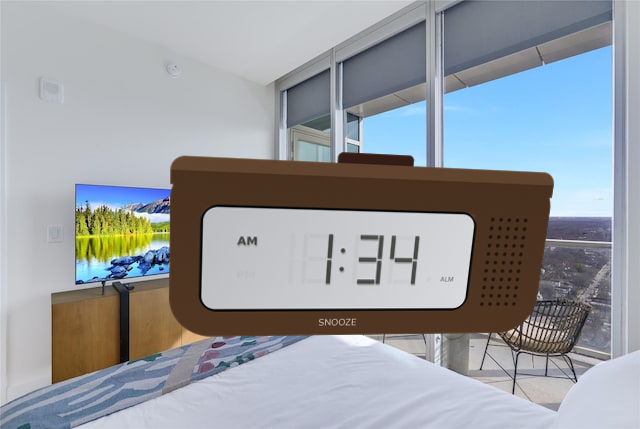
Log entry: 1h34
